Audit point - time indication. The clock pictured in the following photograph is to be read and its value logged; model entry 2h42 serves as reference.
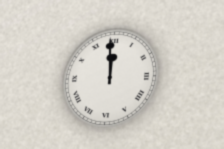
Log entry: 11h59
